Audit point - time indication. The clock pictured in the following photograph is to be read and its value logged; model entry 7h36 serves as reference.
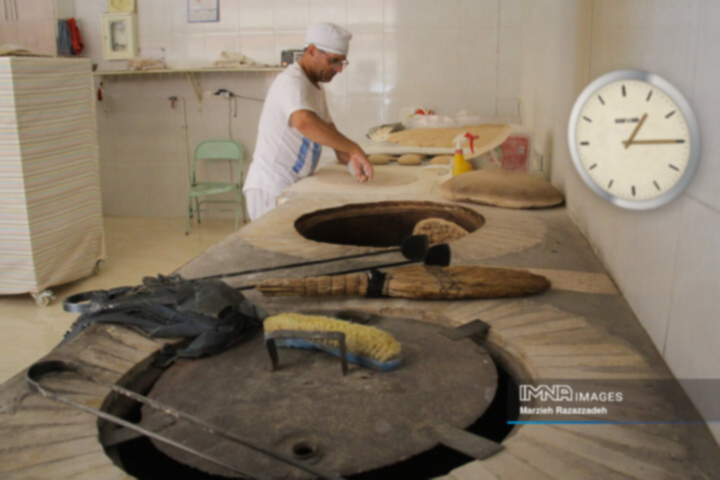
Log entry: 1h15
